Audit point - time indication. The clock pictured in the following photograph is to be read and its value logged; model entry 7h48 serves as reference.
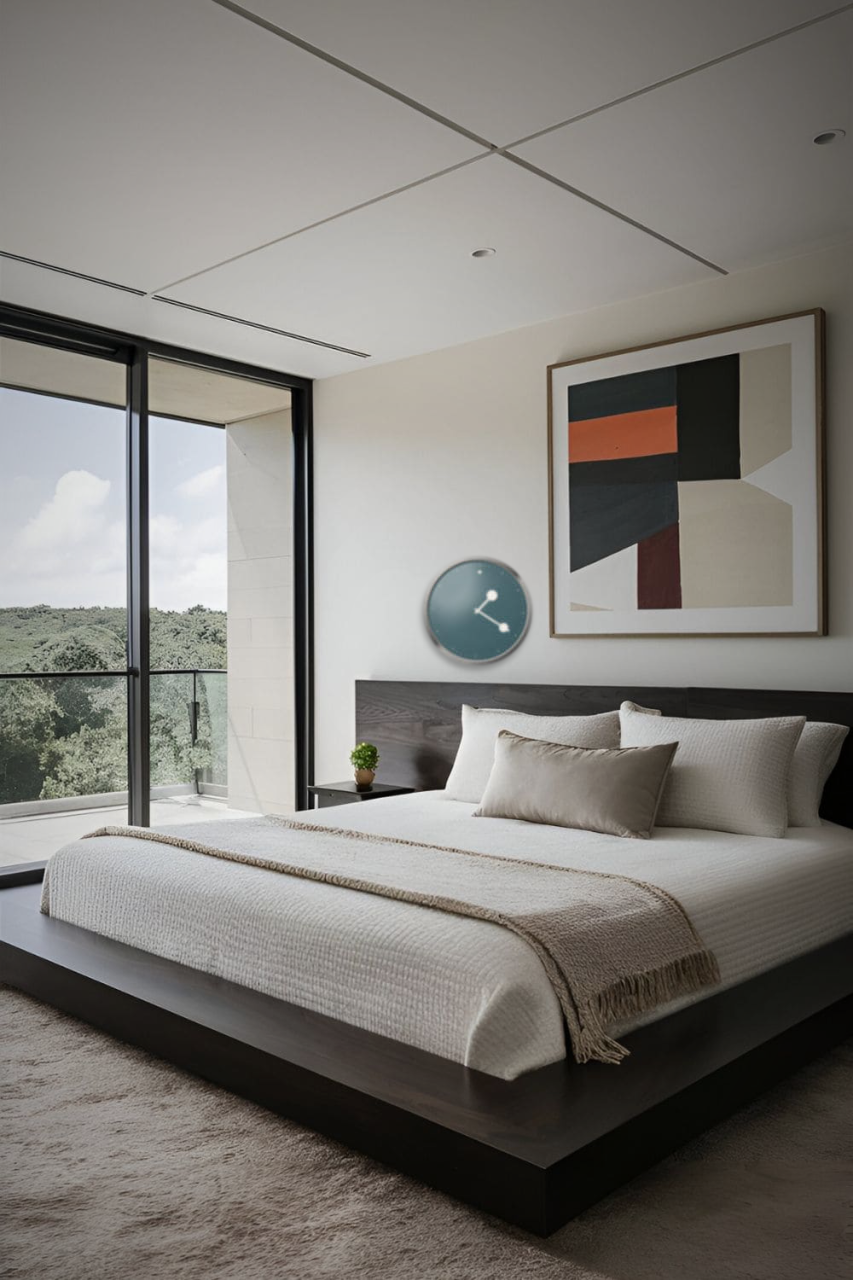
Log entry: 1h20
